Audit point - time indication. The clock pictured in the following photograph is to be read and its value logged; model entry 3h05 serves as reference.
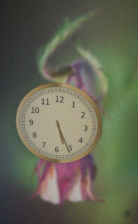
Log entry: 5h26
